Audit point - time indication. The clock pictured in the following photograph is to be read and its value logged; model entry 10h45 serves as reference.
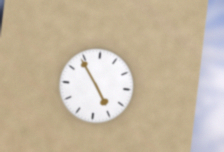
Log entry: 4h54
